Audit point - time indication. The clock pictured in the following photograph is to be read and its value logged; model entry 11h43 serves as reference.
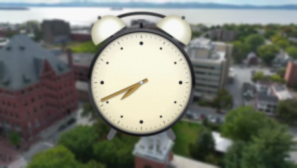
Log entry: 7h41
